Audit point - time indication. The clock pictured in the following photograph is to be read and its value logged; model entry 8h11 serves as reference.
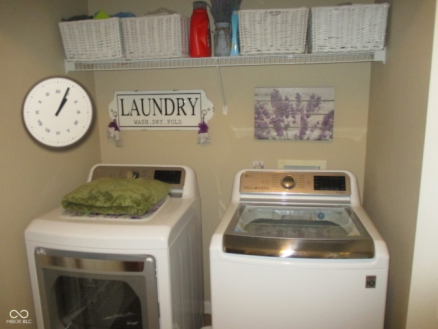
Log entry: 1h04
